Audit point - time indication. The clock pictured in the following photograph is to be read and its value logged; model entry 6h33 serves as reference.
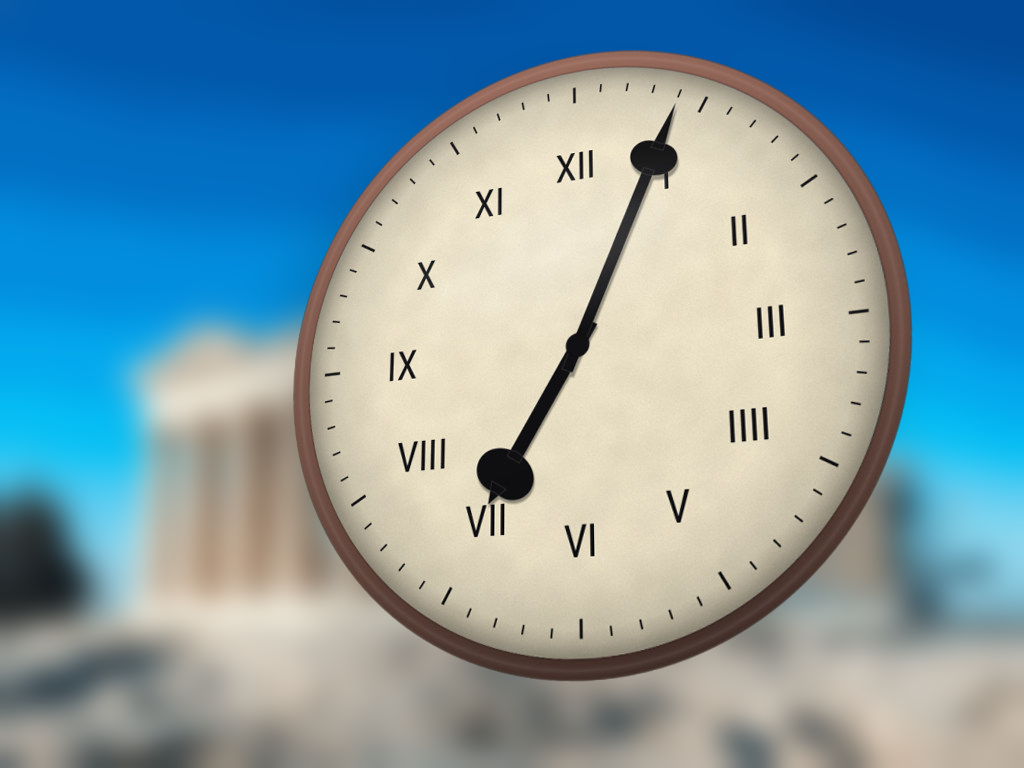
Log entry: 7h04
